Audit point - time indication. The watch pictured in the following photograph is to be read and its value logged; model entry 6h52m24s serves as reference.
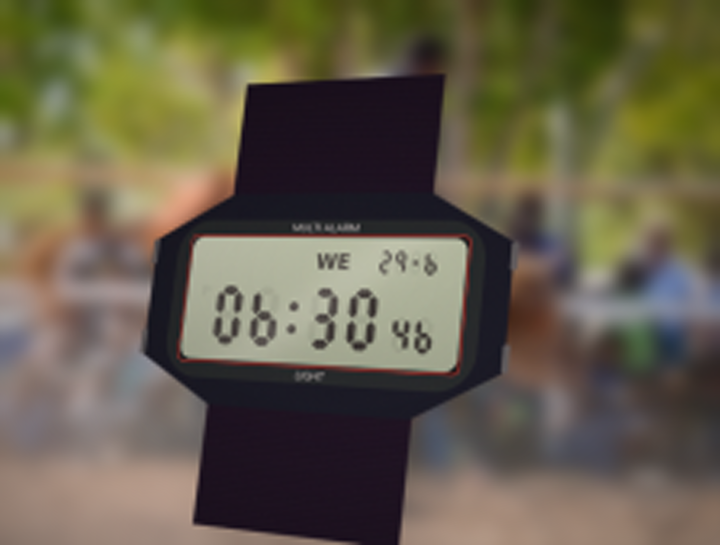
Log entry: 6h30m46s
